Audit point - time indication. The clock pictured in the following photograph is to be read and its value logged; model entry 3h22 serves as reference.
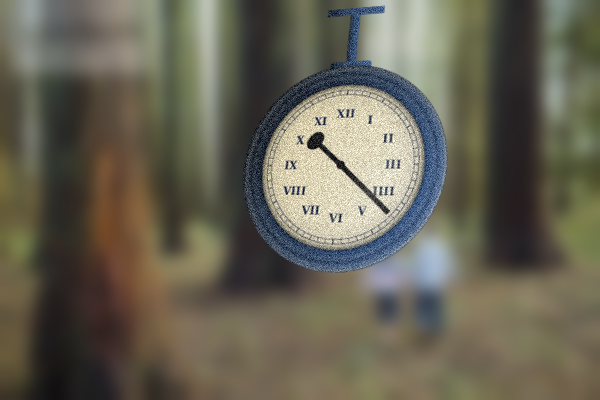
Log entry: 10h22
